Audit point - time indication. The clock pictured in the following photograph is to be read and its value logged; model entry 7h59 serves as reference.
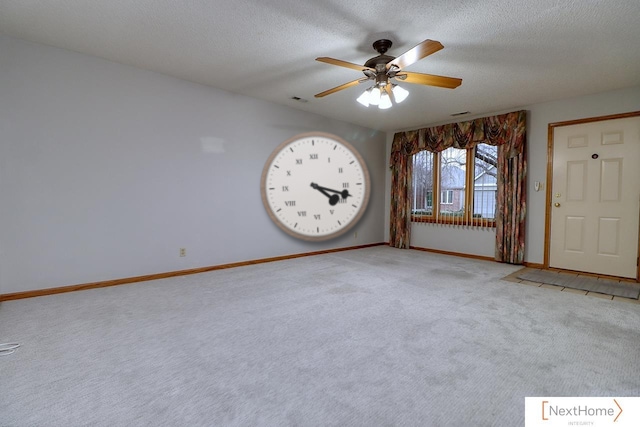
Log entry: 4h18
